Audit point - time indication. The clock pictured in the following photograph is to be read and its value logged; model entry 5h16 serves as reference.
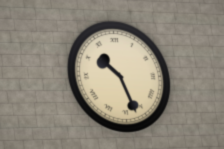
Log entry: 10h27
